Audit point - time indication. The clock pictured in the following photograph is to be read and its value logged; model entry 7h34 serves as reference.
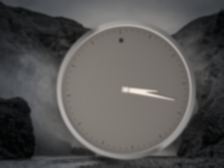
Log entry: 3h18
